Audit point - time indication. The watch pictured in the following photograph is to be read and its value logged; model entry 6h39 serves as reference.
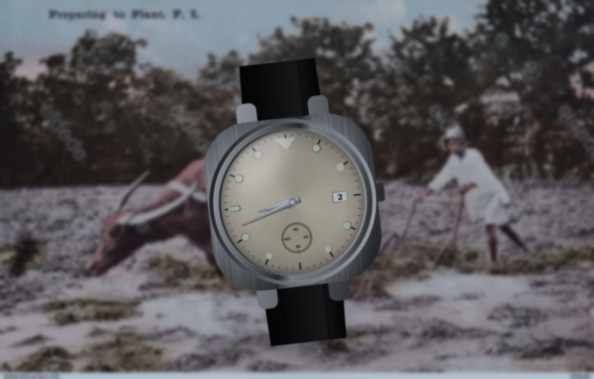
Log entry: 8h42
